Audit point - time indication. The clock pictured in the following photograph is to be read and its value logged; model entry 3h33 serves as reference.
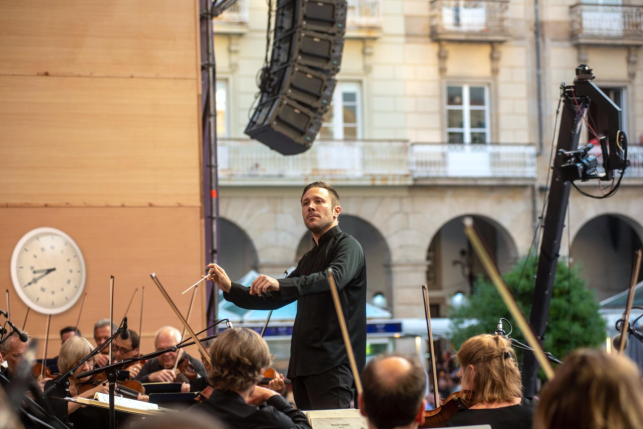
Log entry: 8h40
